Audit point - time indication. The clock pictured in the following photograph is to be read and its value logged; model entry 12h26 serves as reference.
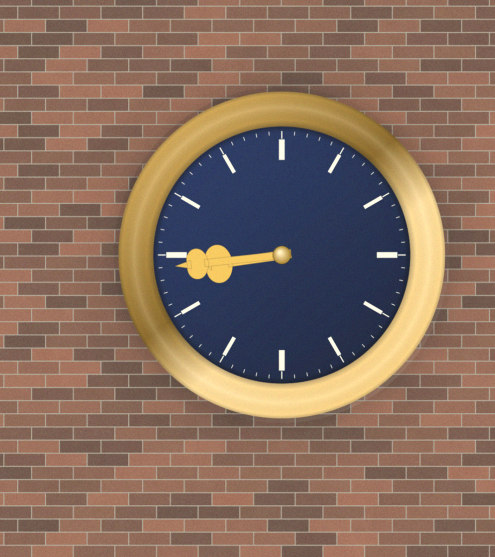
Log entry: 8h44
